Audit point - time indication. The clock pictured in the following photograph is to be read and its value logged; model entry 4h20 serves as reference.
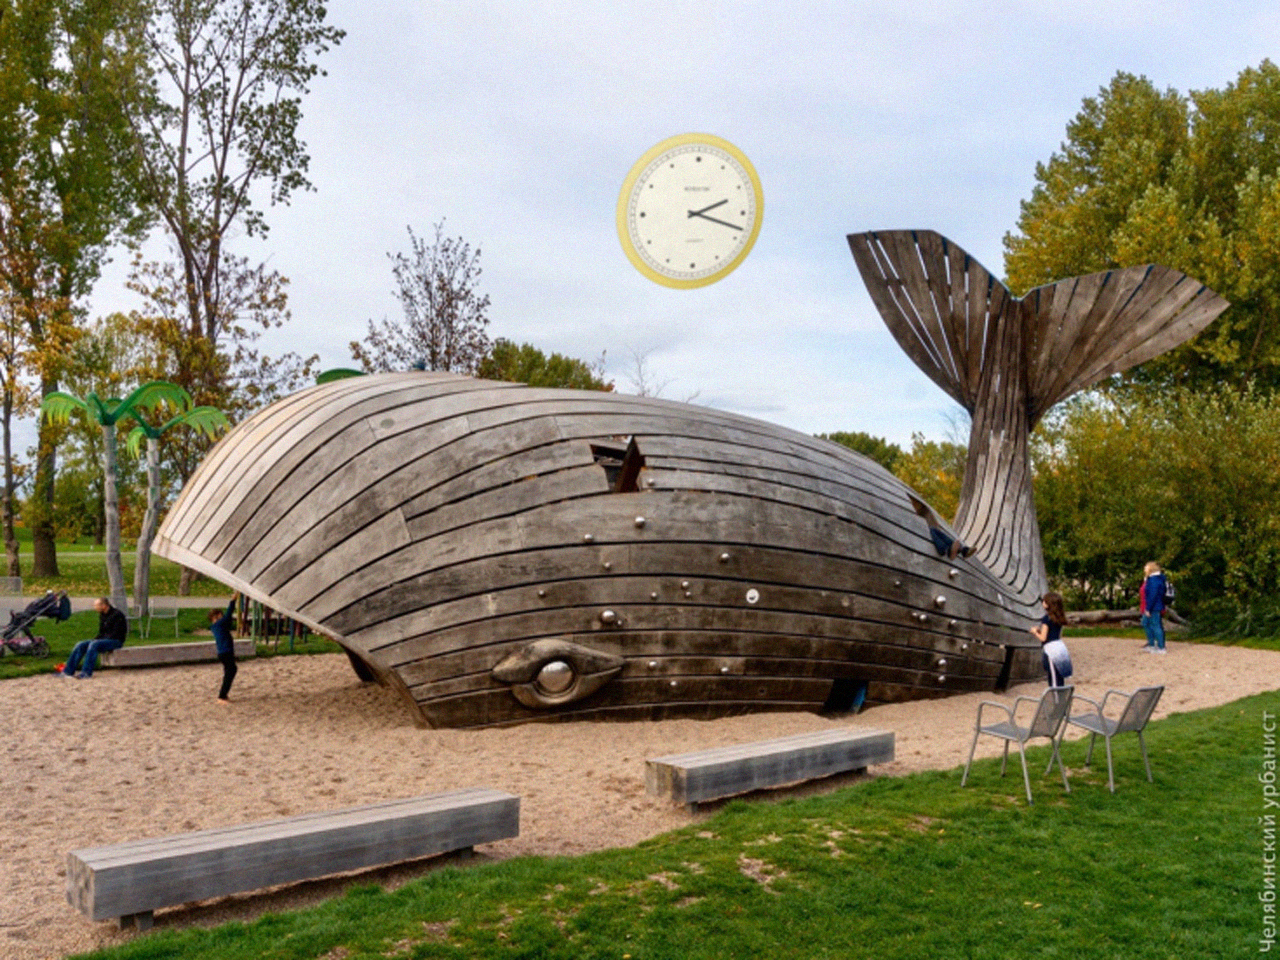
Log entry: 2h18
